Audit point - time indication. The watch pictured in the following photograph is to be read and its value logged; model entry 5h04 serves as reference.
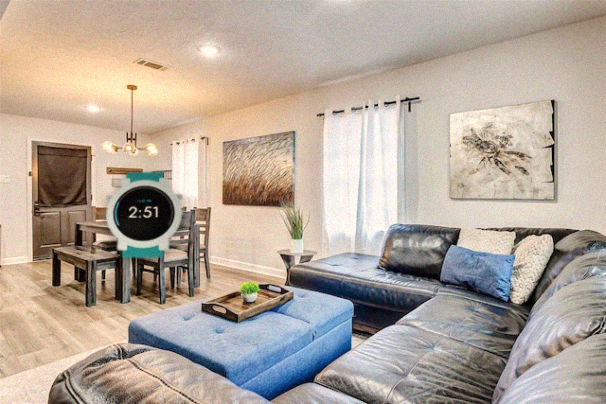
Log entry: 2h51
